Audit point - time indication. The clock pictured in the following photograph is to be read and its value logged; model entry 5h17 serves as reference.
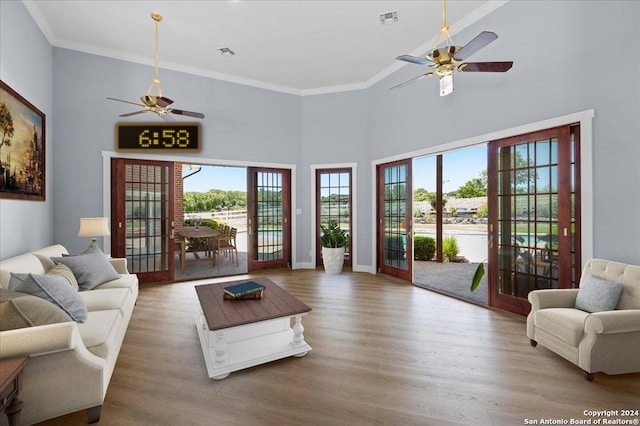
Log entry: 6h58
